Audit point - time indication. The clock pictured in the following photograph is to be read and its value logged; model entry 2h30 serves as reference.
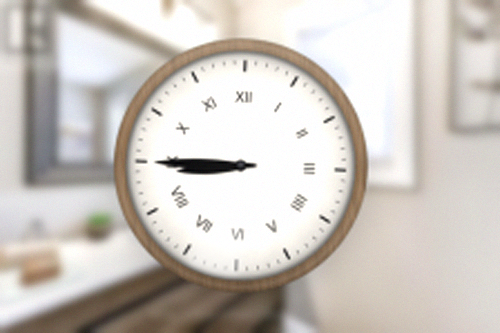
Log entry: 8h45
